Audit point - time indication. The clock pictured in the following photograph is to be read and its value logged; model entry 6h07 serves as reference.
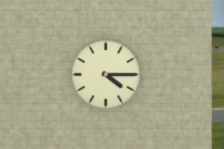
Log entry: 4h15
